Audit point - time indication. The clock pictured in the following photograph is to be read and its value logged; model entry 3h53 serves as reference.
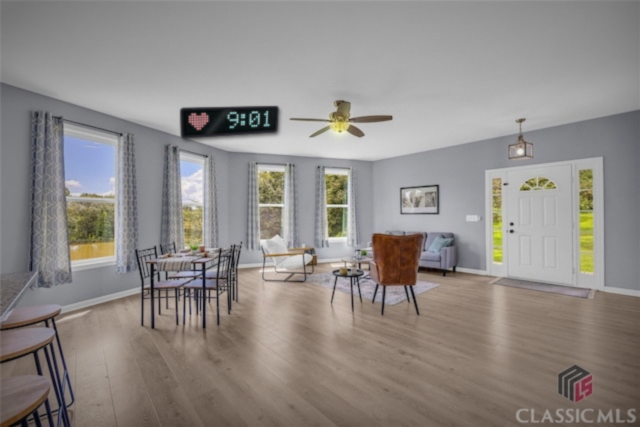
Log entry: 9h01
